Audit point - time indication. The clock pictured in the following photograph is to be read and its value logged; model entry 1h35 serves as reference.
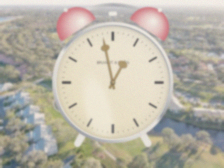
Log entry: 12h58
